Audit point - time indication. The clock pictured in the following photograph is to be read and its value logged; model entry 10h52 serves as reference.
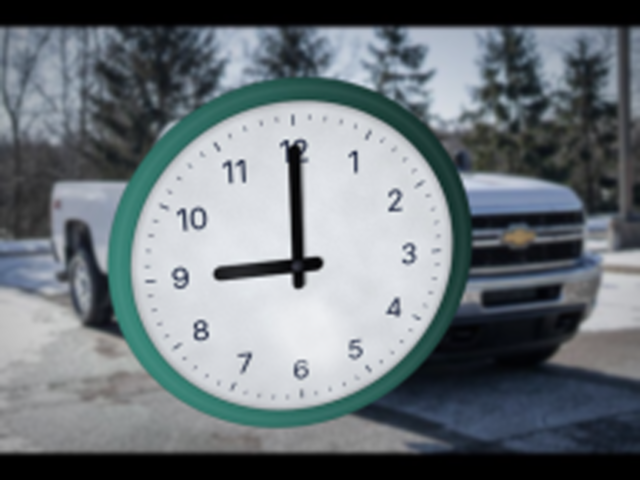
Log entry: 9h00
